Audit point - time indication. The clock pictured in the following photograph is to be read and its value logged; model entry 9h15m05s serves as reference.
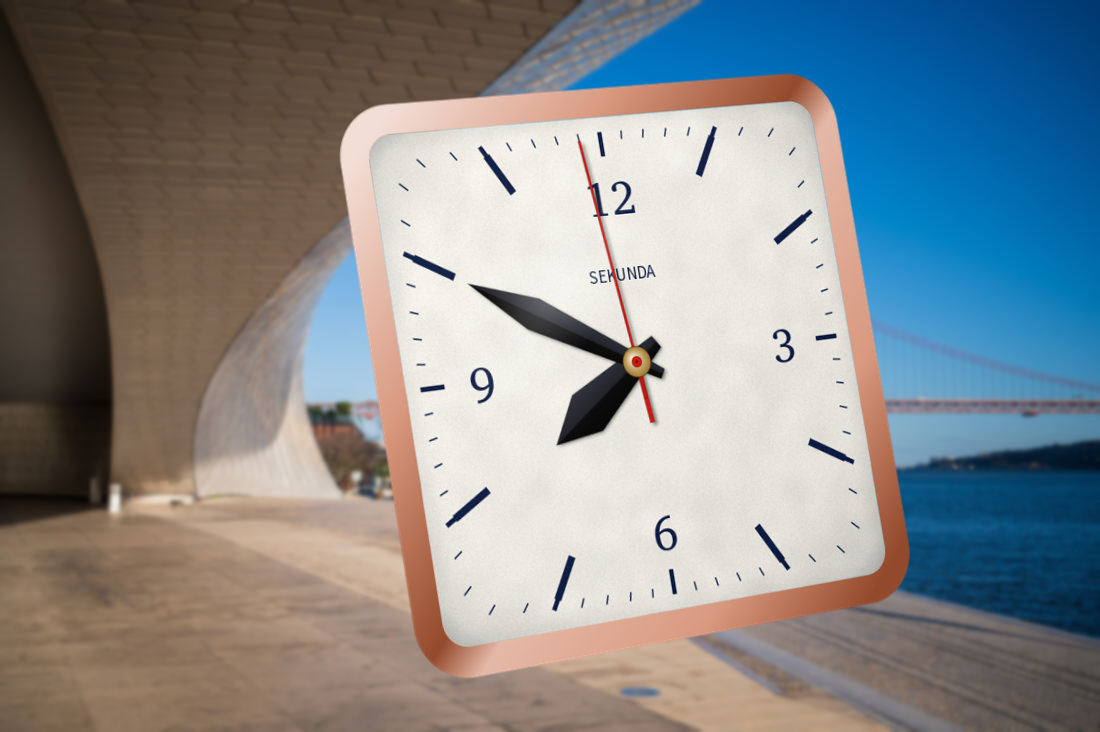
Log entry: 7h49m59s
